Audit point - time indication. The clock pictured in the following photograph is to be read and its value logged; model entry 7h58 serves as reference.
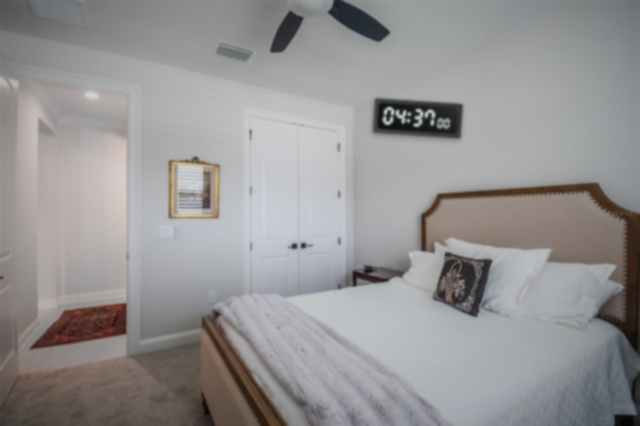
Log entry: 4h37
